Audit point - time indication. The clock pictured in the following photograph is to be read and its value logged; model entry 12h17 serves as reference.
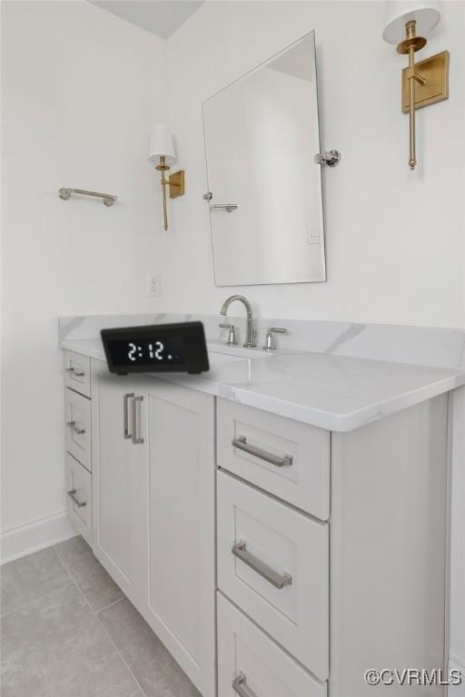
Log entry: 2h12
